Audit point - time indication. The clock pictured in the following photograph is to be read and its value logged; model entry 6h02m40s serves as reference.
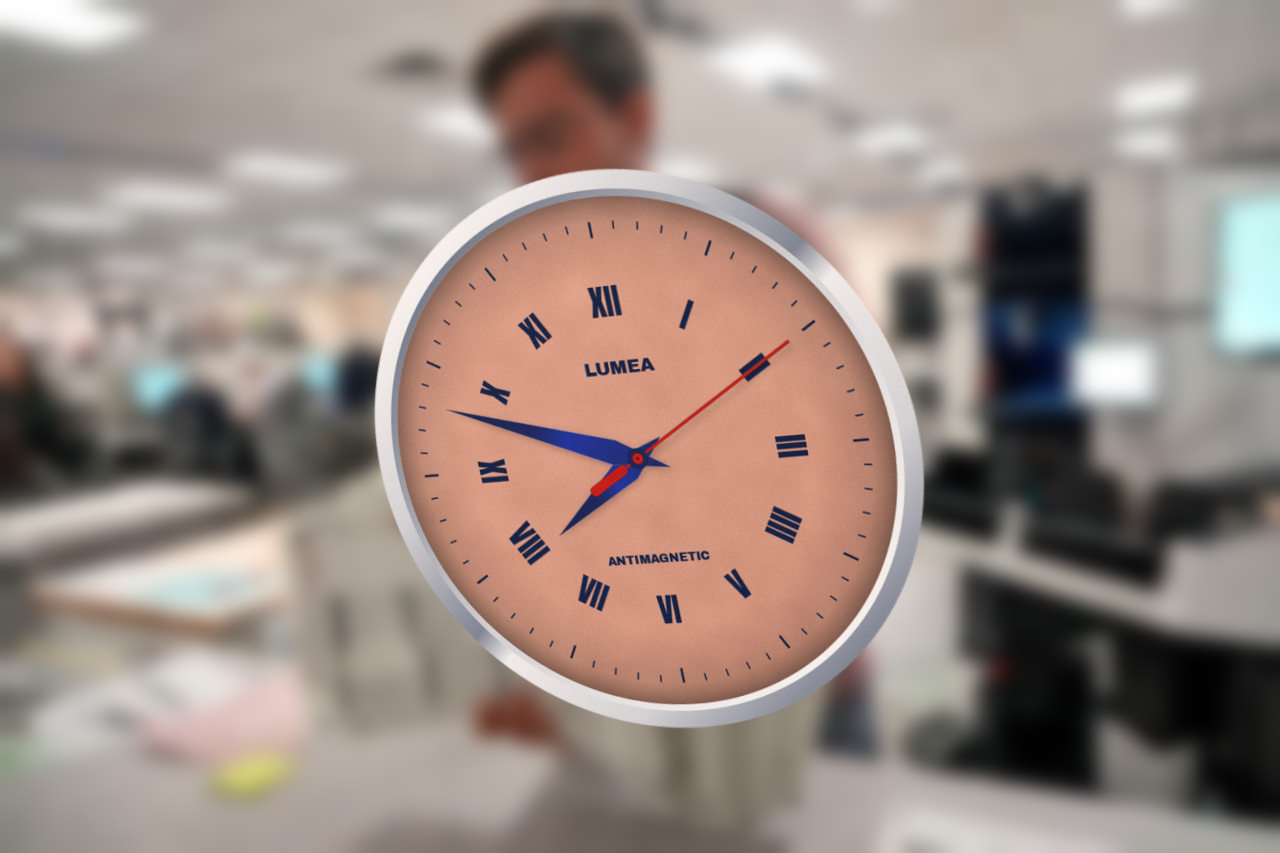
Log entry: 7h48m10s
